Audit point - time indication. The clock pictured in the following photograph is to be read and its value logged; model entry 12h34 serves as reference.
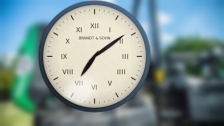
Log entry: 7h09
